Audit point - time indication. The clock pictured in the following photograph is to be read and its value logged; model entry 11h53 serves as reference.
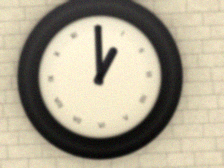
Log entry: 1h00
